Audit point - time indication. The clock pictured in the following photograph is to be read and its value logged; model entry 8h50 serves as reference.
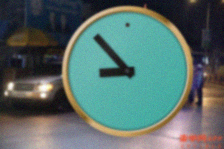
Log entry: 8h53
